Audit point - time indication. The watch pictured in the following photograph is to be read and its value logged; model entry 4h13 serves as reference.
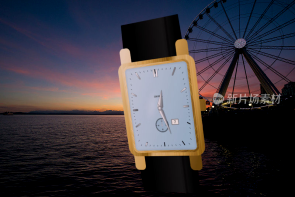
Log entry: 12h27
